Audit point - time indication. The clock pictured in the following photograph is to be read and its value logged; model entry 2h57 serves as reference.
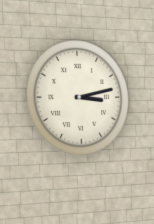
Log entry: 3h13
